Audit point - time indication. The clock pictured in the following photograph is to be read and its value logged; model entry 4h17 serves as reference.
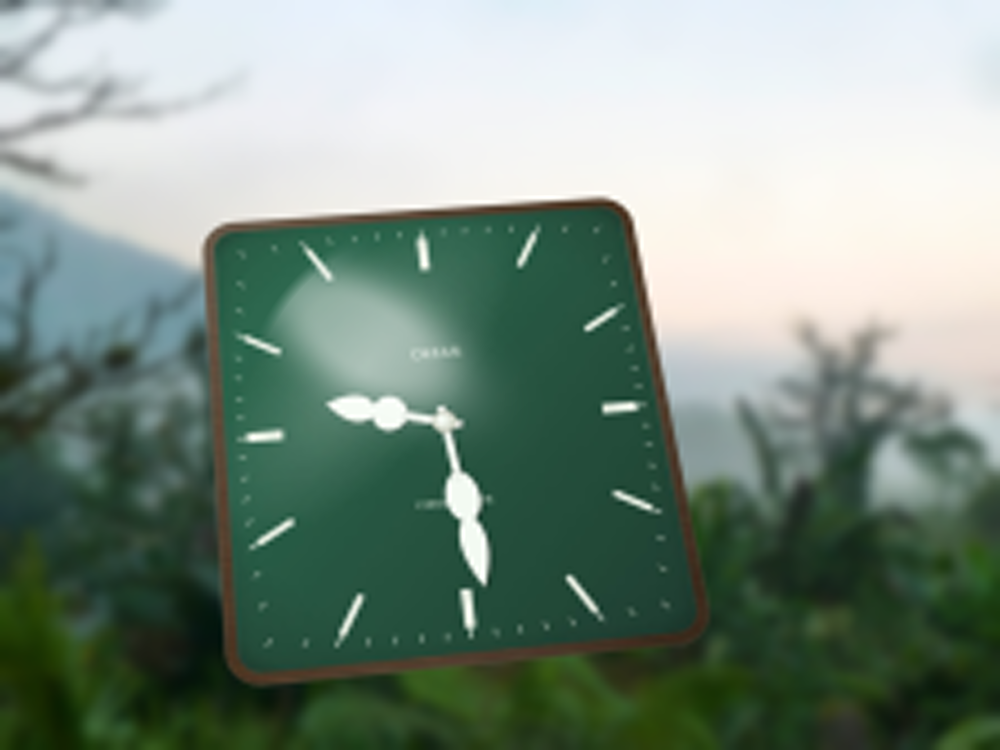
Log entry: 9h29
